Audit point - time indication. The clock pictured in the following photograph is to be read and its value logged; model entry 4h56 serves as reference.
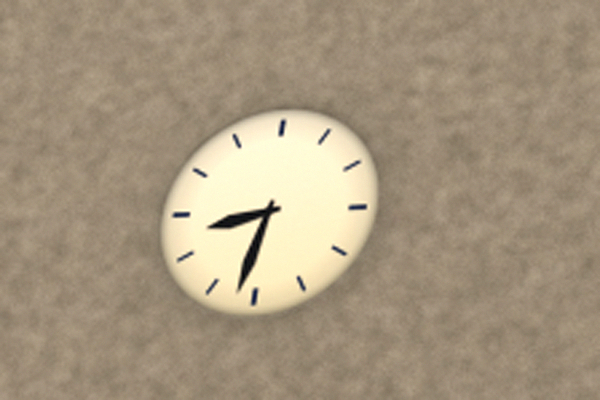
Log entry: 8h32
